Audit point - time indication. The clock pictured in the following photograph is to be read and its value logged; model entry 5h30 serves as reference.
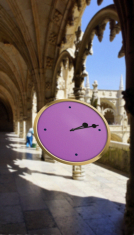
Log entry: 2h13
